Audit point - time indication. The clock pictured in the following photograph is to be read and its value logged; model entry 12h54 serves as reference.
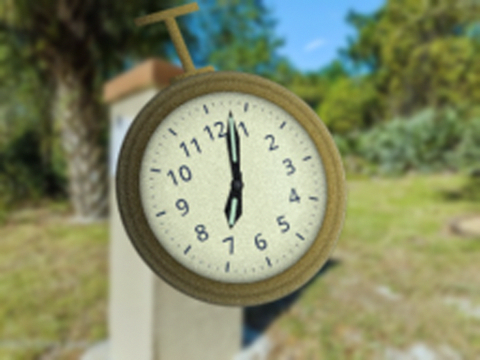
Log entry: 7h03
